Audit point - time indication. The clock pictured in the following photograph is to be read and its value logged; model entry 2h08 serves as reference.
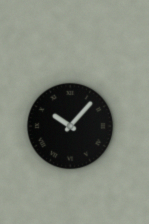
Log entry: 10h07
